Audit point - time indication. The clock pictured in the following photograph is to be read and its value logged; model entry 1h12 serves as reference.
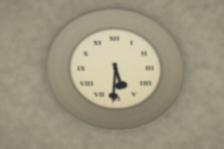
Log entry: 5h31
